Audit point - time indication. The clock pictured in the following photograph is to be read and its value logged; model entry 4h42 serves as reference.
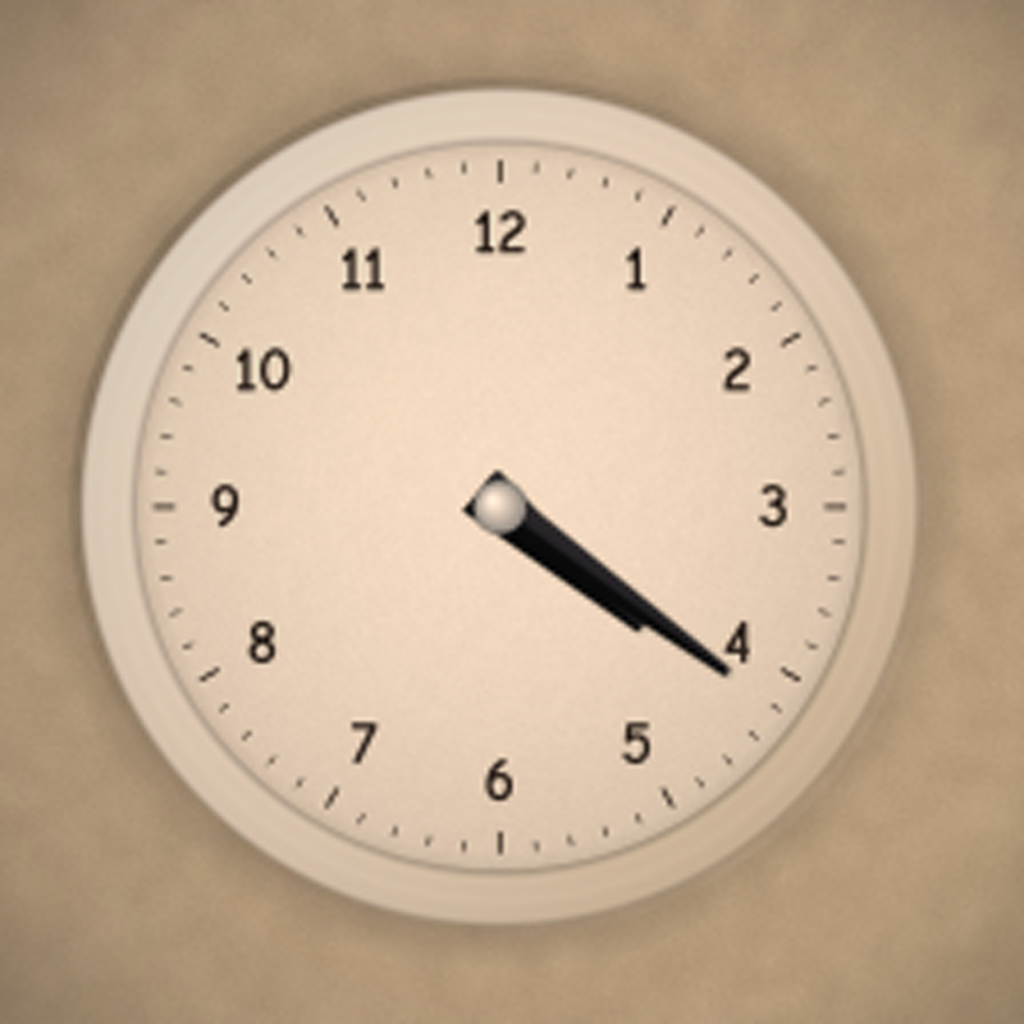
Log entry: 4h21
